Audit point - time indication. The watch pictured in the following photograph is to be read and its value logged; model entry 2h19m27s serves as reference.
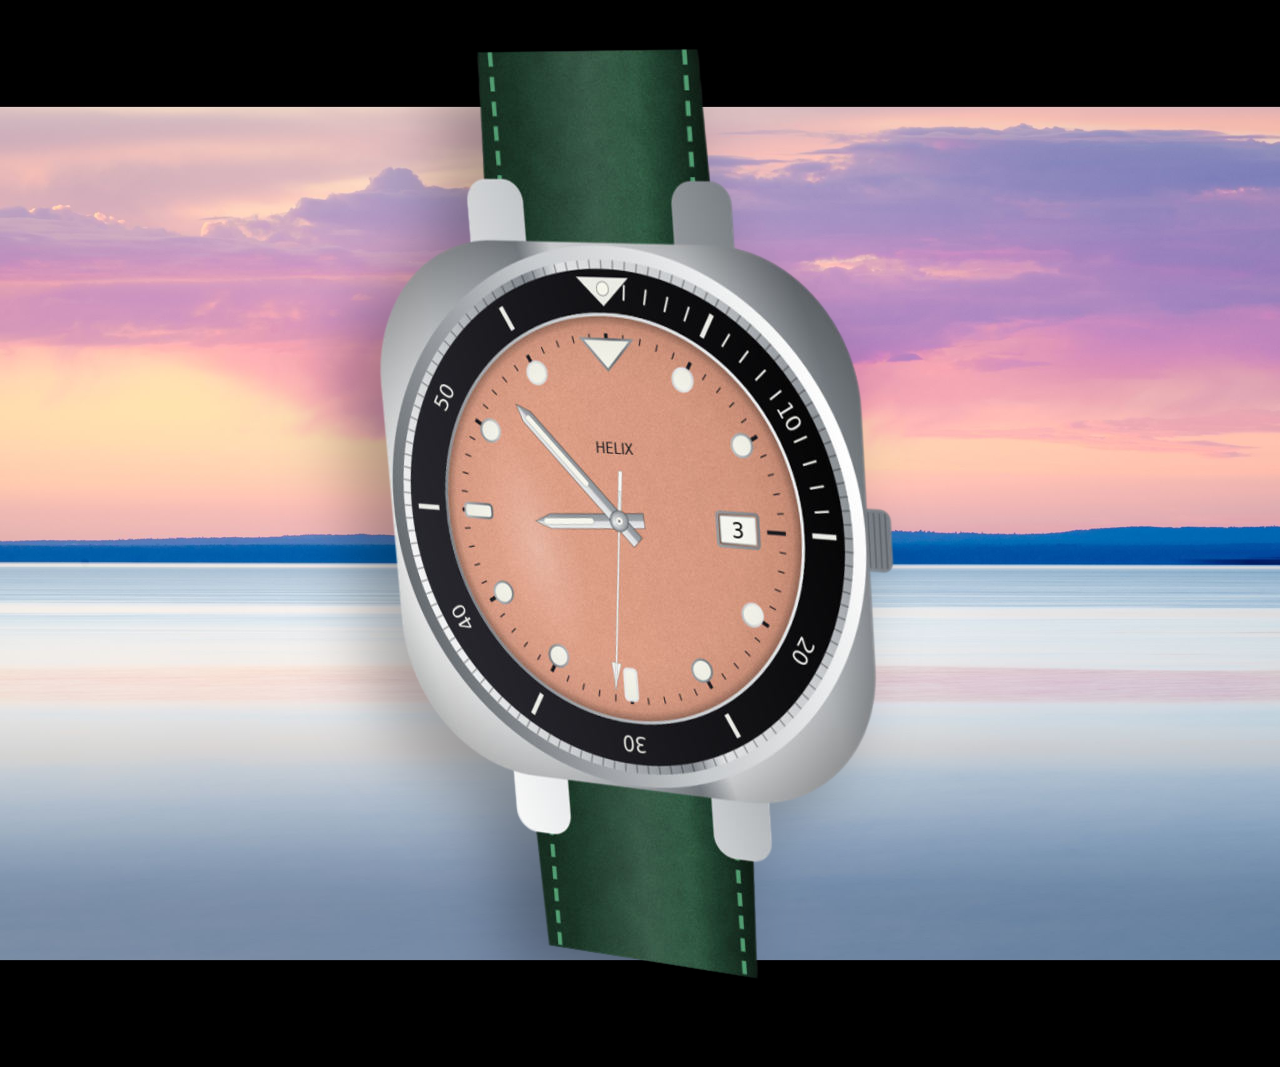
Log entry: 8h52m31s
